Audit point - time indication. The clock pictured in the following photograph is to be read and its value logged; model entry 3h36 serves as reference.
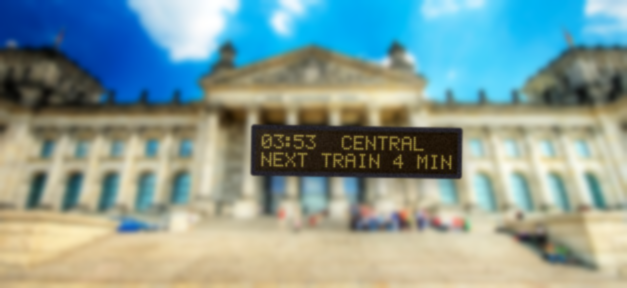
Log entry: 3h53
